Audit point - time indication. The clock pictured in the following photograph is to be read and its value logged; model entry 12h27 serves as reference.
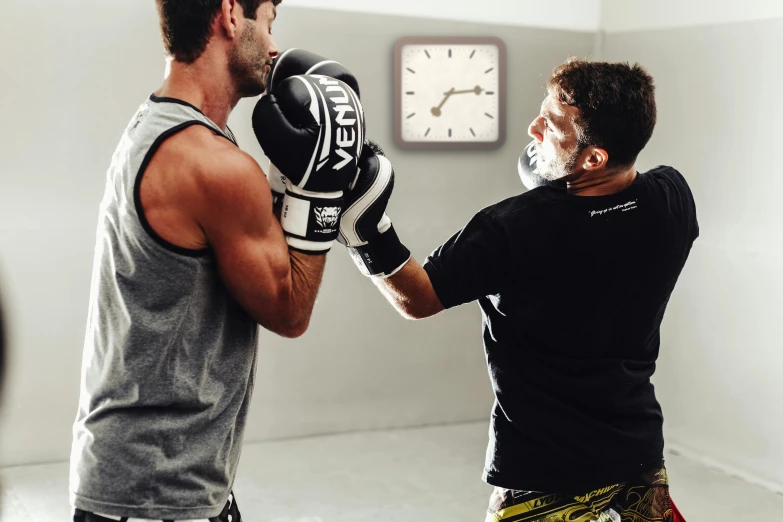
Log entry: 7h14
